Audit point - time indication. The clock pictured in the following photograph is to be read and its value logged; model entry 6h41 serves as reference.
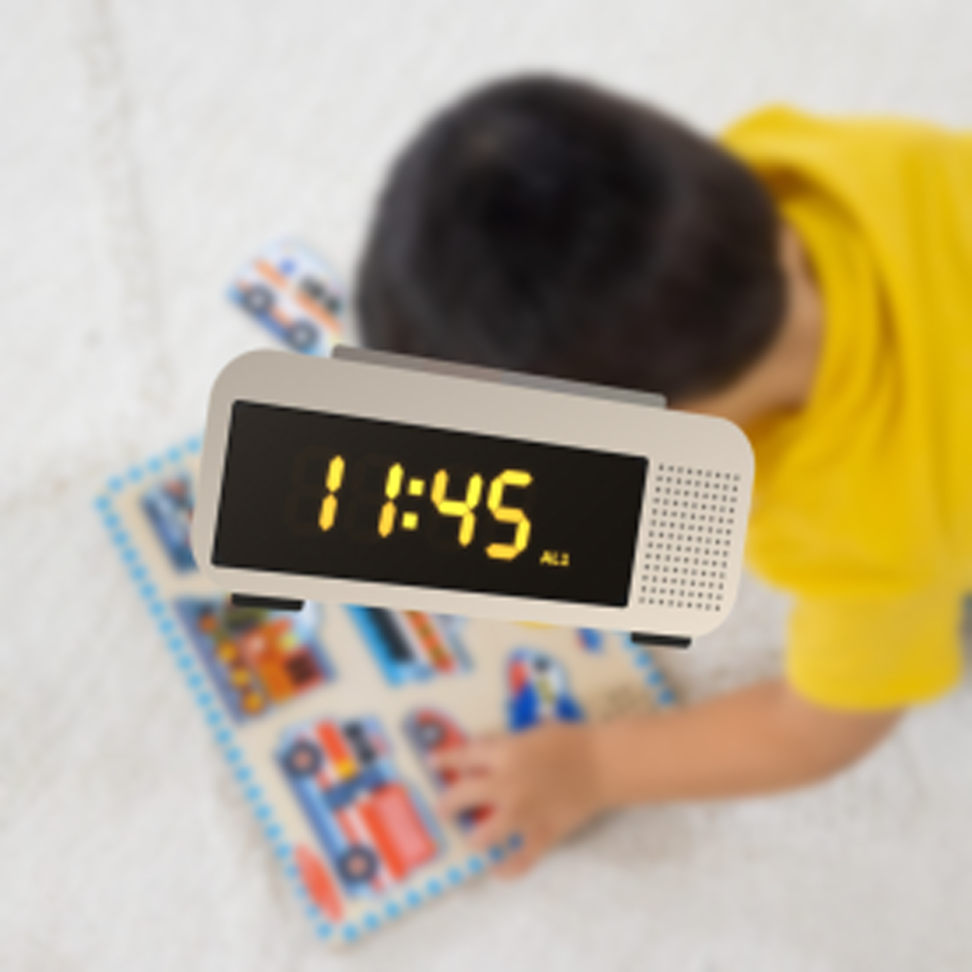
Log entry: 11h45
